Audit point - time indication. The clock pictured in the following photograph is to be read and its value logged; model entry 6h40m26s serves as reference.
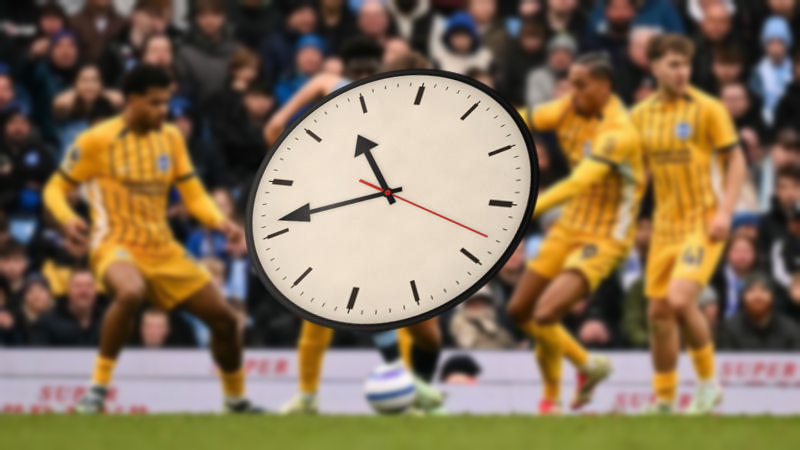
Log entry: 10h41m18s
